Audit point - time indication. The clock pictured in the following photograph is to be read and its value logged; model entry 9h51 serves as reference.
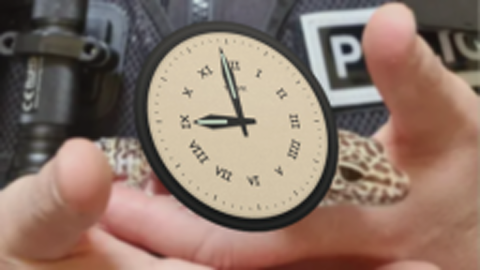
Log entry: 8h59
